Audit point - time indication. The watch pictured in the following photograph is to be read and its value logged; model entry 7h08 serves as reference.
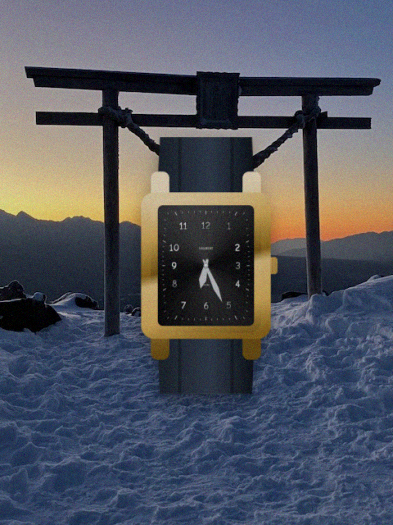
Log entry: 6h26
